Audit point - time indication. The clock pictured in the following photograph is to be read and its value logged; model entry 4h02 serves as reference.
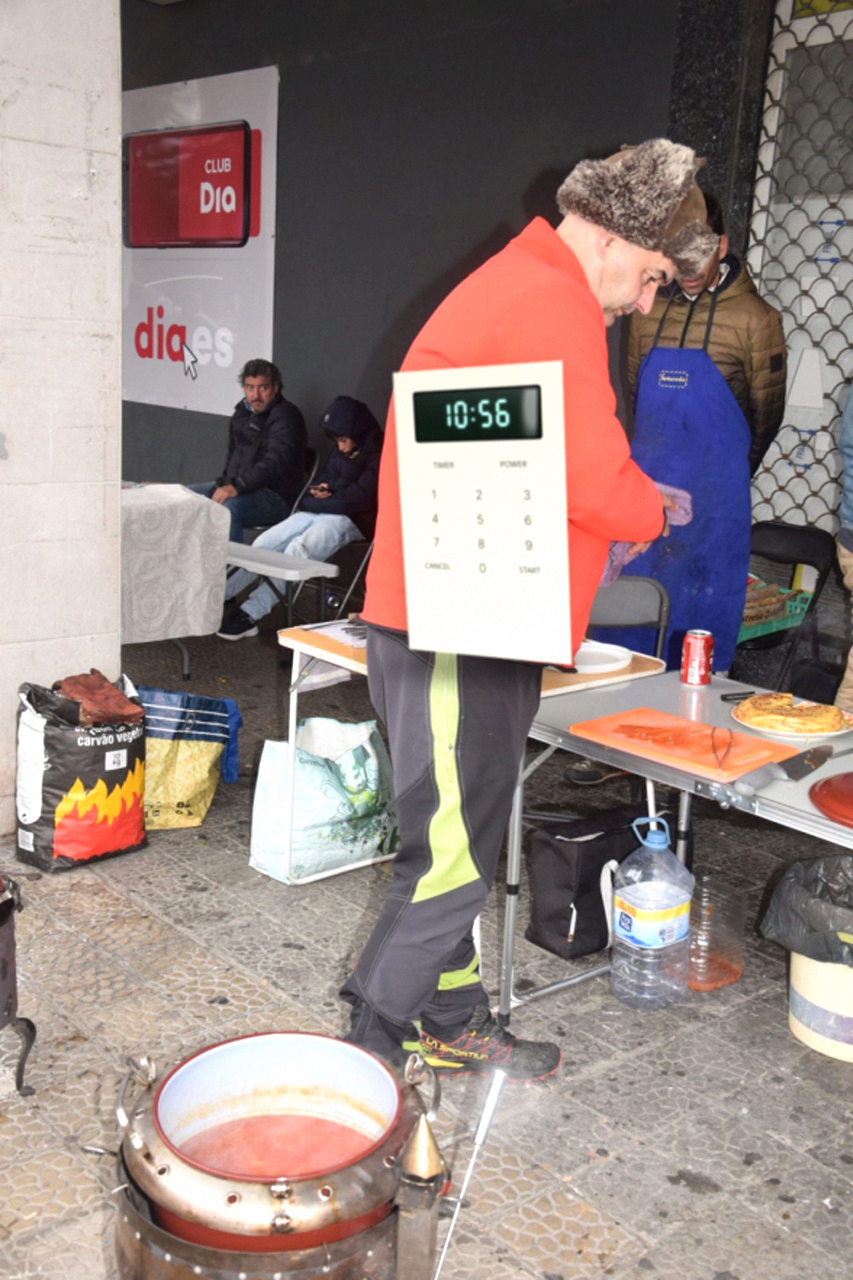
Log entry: 10h56
